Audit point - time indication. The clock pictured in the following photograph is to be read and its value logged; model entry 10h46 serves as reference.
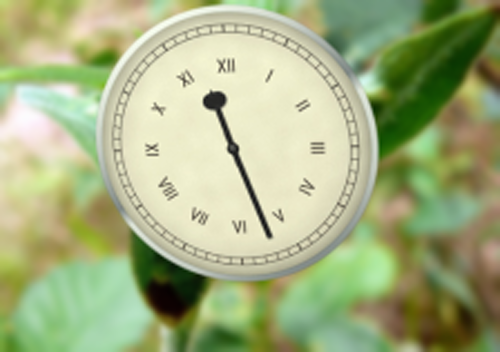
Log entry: 11h27
